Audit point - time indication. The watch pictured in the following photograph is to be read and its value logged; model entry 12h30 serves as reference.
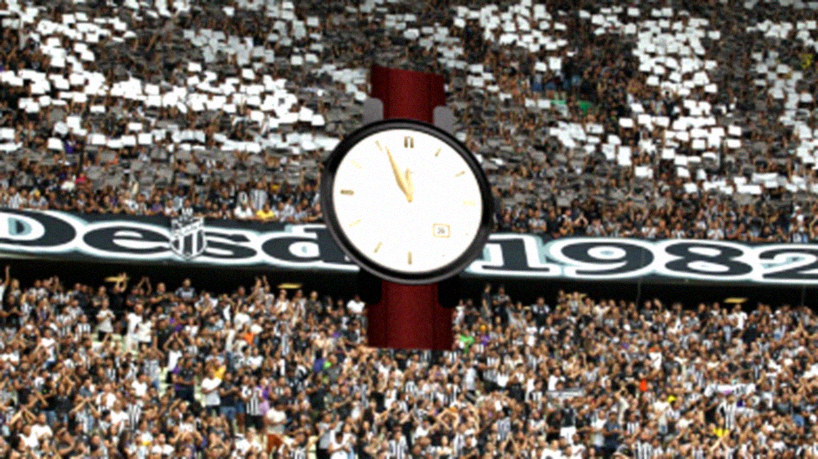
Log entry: 11h56
